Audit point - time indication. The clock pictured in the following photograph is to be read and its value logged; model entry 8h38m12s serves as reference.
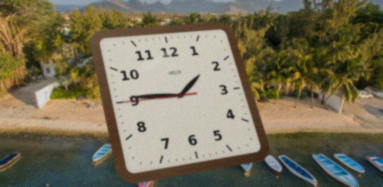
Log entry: 1h45m45s
